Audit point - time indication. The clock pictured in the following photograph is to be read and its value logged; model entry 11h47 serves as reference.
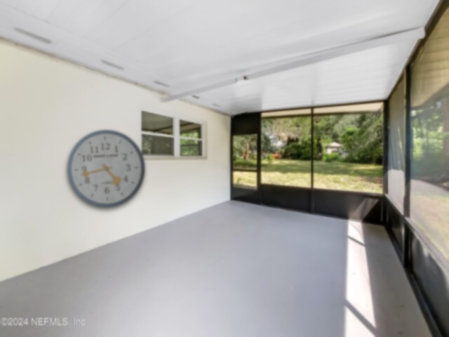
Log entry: 4h43
